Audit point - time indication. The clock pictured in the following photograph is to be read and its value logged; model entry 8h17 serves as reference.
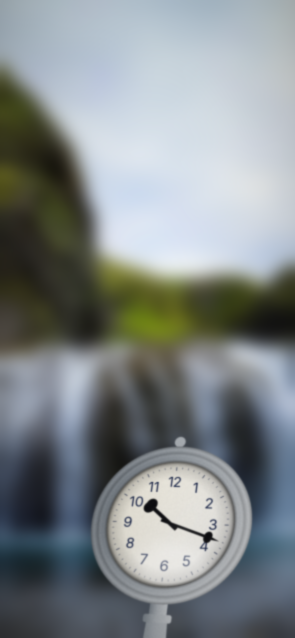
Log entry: 10h18
